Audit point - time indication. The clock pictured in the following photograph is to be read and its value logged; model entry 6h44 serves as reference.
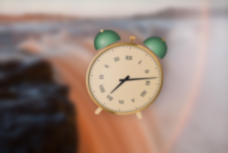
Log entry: 7h13
